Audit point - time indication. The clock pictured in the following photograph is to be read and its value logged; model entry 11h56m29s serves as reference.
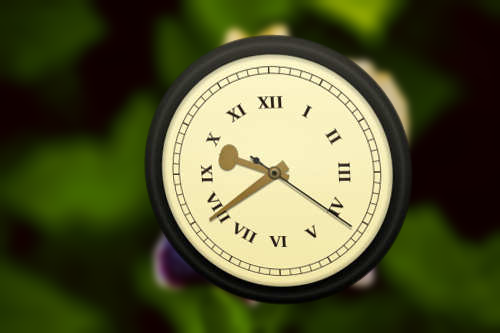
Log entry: 9h39m21s
